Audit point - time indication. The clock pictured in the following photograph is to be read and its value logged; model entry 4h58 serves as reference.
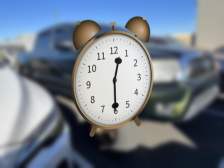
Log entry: 12h30
